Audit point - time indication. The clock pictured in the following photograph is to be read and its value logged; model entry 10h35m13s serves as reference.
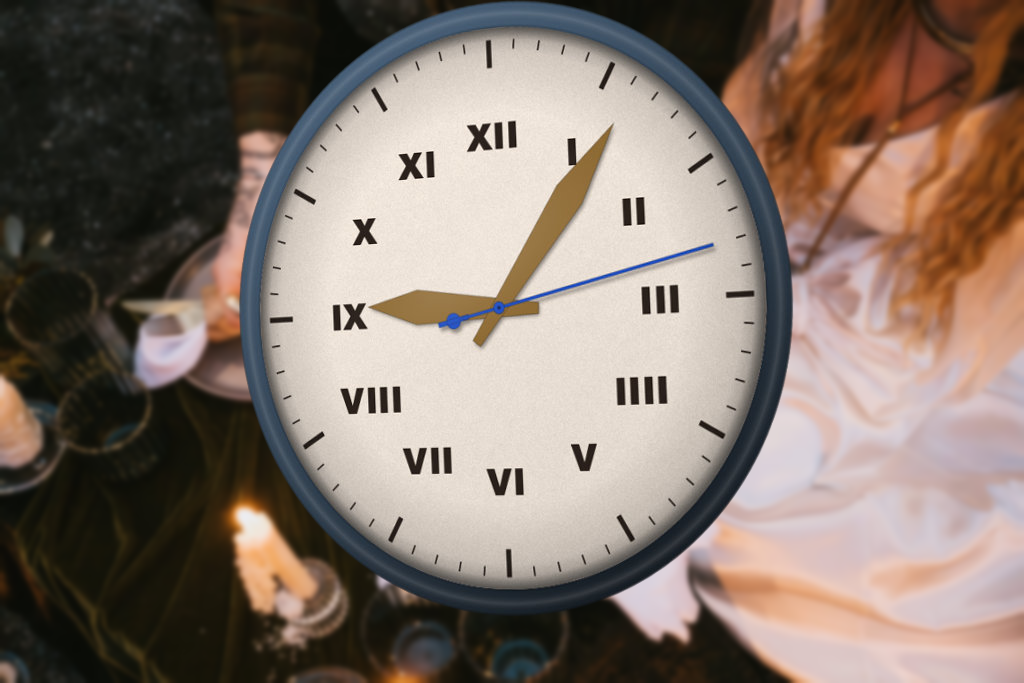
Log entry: 9h06m13s
